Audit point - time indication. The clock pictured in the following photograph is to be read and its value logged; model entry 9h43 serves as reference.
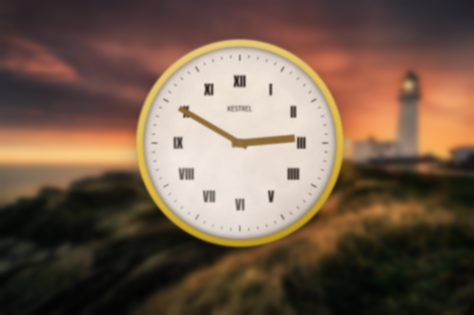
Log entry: 2h50
